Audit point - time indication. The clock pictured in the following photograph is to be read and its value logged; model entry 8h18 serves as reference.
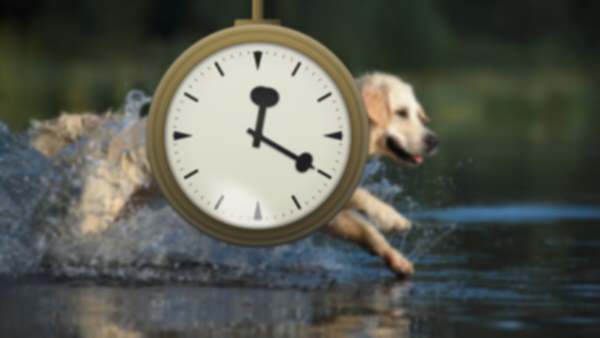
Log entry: 12h20
